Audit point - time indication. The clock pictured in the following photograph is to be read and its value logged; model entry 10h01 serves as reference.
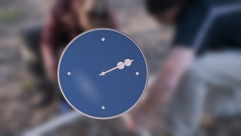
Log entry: 2h11
